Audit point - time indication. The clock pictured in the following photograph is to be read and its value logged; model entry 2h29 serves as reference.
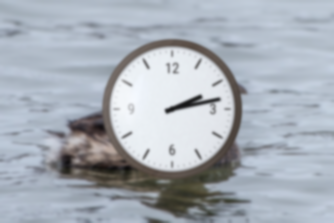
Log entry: 2h13
